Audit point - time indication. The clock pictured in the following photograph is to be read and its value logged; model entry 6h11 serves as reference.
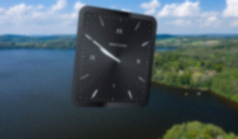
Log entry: 9h50
